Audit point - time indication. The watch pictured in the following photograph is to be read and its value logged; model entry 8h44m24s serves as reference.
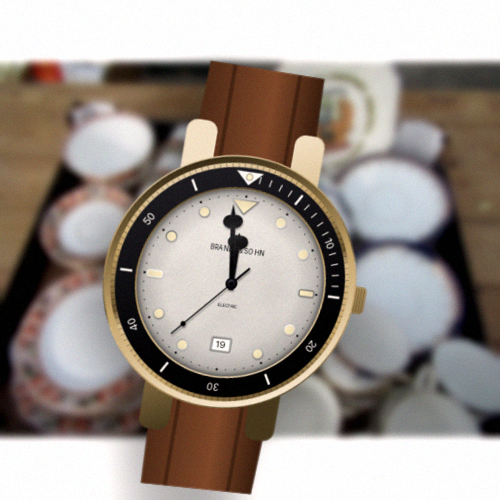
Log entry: 11h58m37s
